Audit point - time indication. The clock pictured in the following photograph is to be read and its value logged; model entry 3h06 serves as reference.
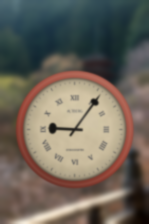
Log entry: 9h06
